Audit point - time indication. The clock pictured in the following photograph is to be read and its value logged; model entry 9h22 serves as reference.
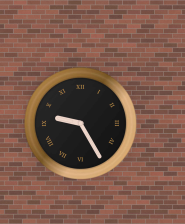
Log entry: 9h25
